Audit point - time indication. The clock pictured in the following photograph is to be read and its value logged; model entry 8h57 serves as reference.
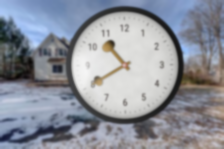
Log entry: 10h40
